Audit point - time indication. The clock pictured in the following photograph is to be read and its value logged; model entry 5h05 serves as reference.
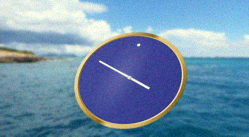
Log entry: 3h49
